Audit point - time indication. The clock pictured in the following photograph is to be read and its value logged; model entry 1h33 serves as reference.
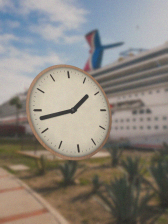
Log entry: 1h43
